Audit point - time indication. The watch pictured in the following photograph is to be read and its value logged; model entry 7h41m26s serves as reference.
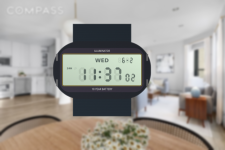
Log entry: 11h37m02s
